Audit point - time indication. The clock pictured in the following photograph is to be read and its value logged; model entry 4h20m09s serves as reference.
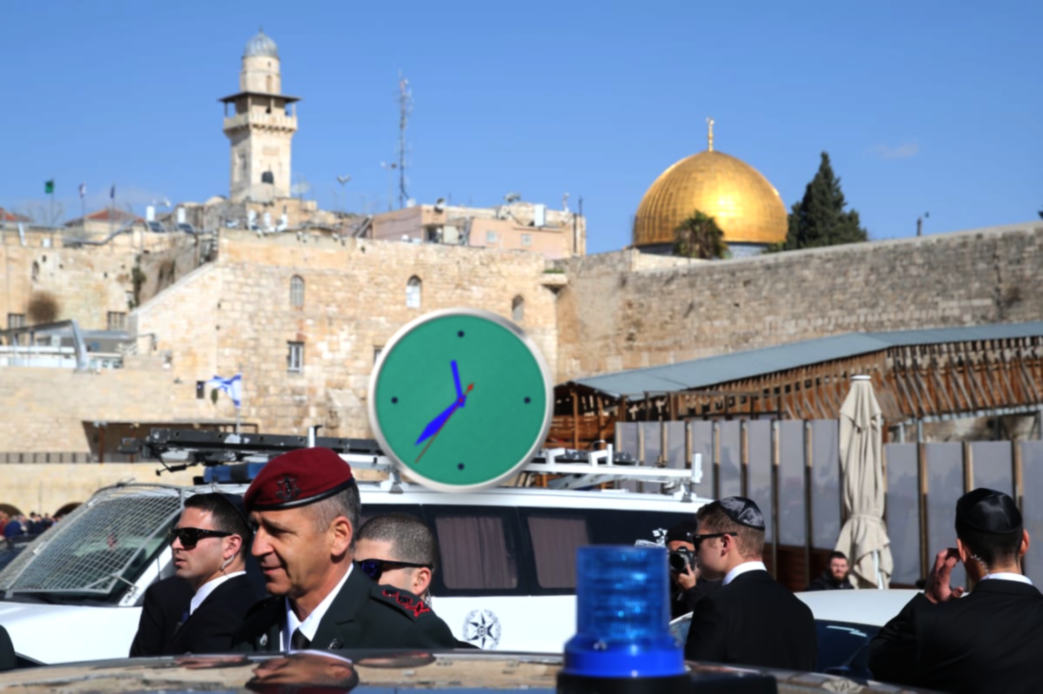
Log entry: 11h37m36s
